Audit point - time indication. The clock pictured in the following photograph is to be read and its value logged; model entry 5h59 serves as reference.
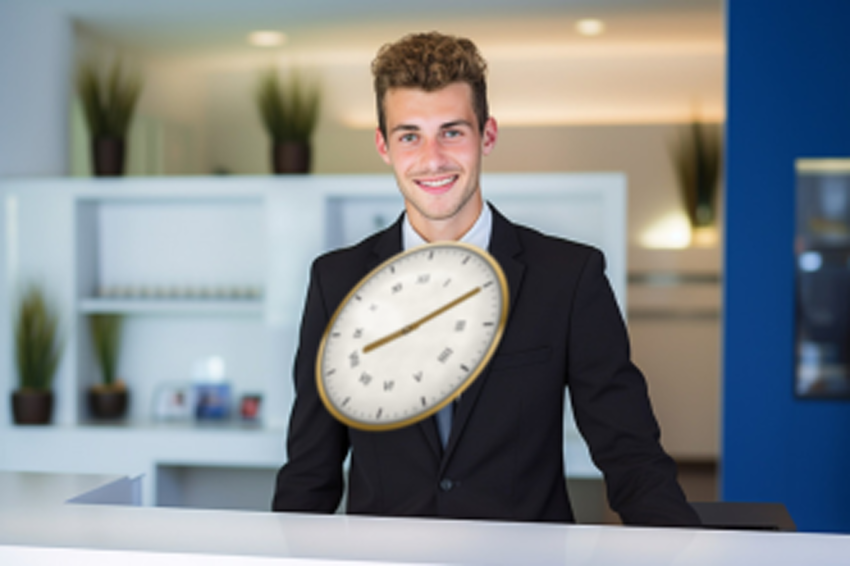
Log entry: 8h10
